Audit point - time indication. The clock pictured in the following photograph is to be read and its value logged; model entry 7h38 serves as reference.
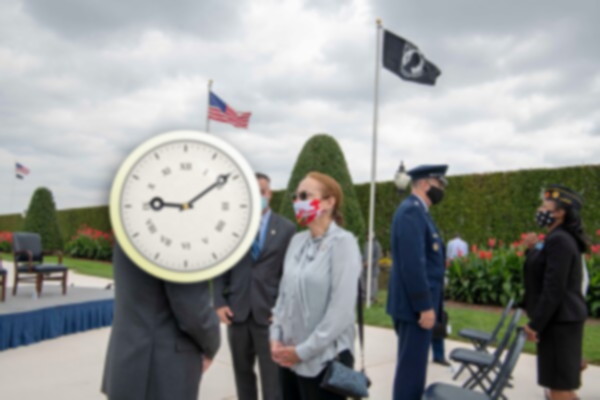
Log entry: 9h09
